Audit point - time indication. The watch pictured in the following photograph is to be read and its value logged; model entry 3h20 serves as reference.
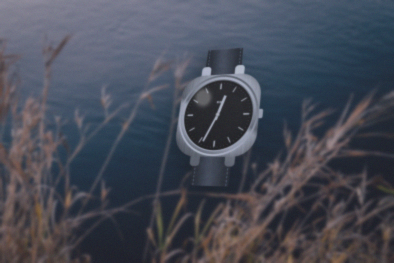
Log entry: 12h34
